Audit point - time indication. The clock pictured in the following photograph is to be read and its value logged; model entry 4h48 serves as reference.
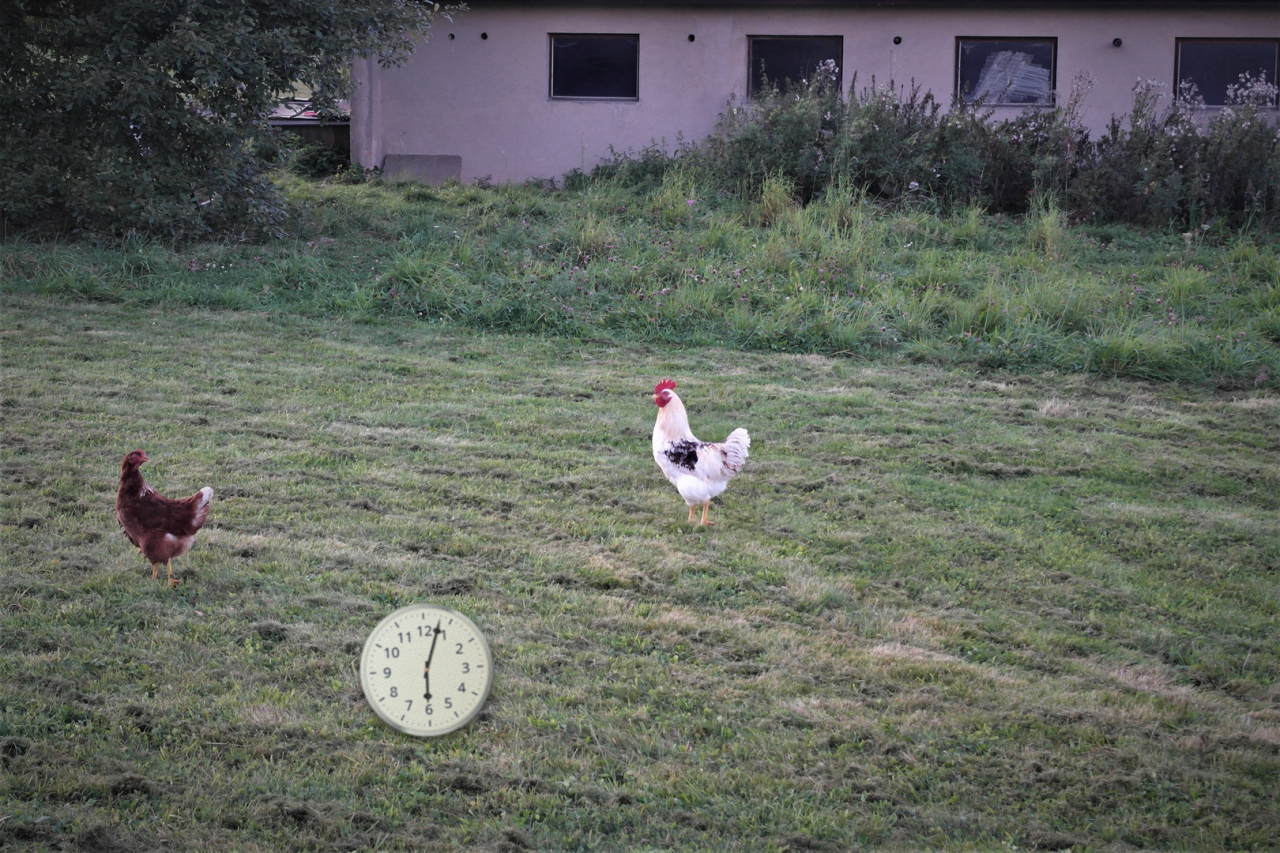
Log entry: 6h03
